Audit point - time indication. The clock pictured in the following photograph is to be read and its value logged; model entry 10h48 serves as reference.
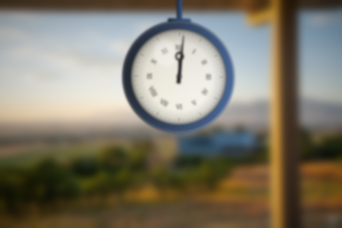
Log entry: 12h01
